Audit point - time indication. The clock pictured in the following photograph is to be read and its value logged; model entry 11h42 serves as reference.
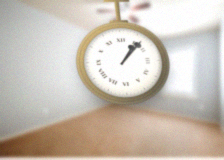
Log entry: 1h07
